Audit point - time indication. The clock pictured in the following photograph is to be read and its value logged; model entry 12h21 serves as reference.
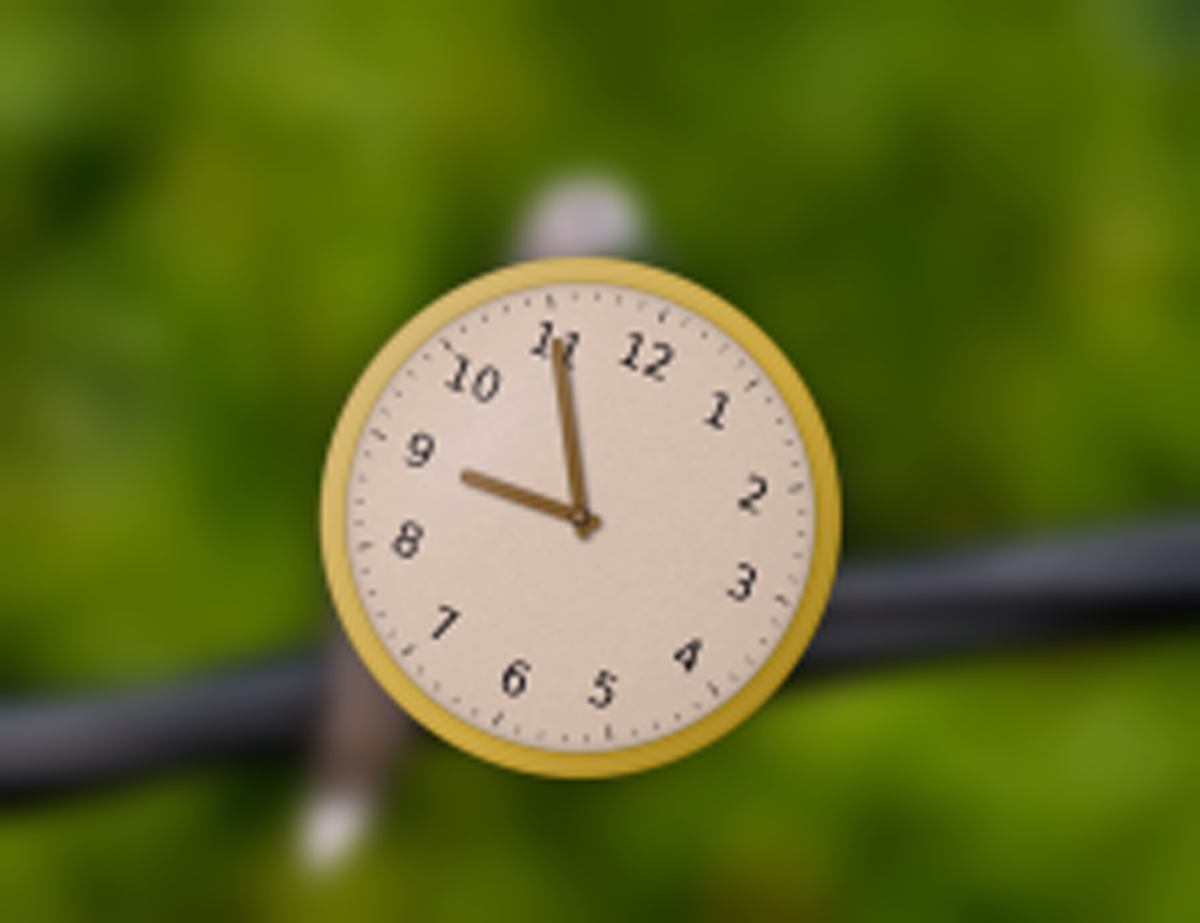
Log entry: 8h55
